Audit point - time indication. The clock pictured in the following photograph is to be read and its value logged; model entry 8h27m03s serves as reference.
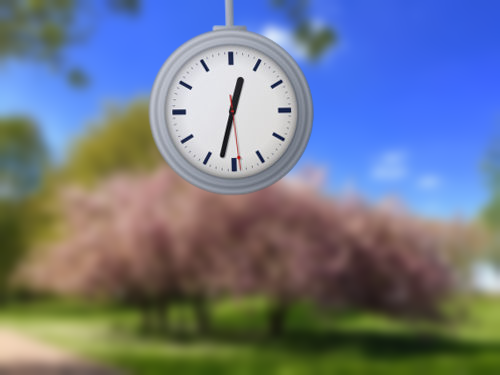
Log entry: 12h32m29s
